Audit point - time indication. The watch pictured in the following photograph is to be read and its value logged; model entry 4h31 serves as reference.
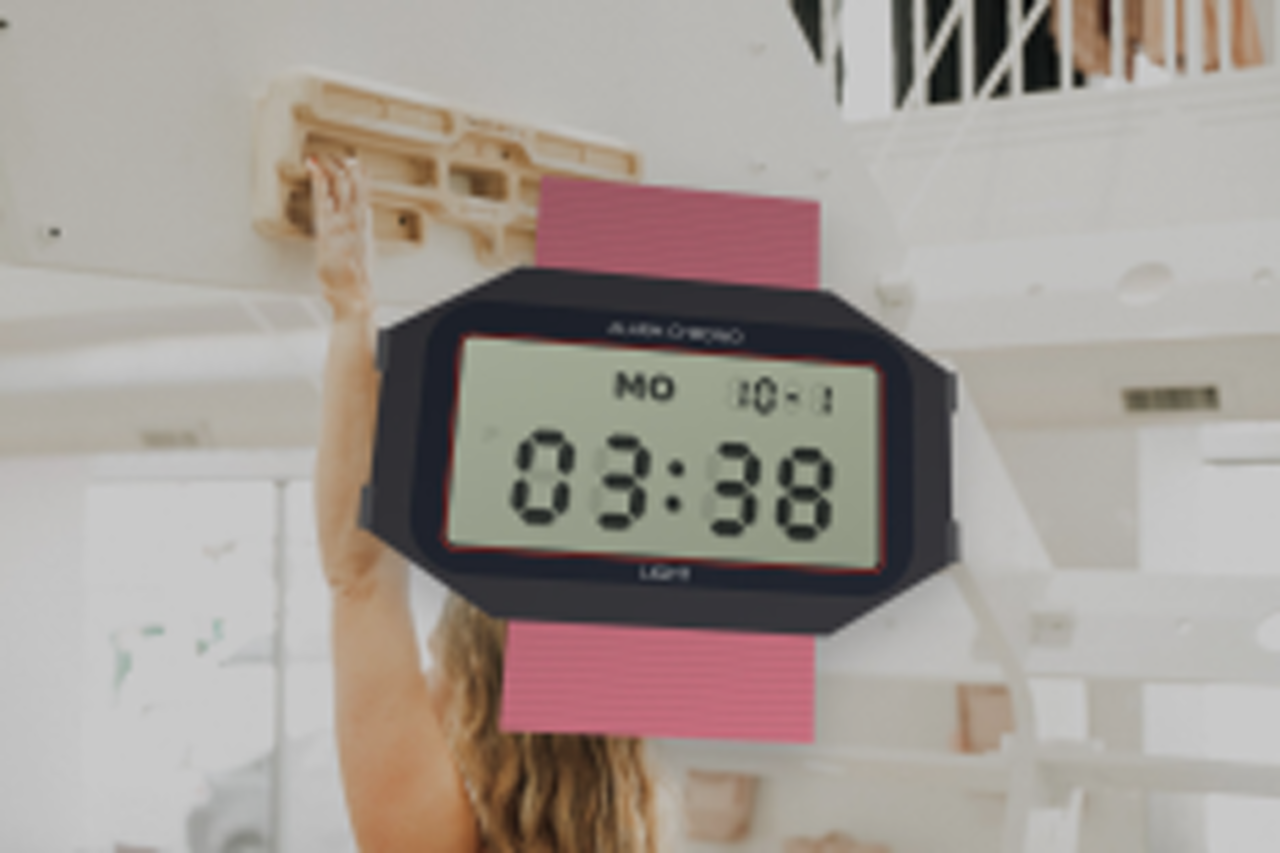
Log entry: 3h38
